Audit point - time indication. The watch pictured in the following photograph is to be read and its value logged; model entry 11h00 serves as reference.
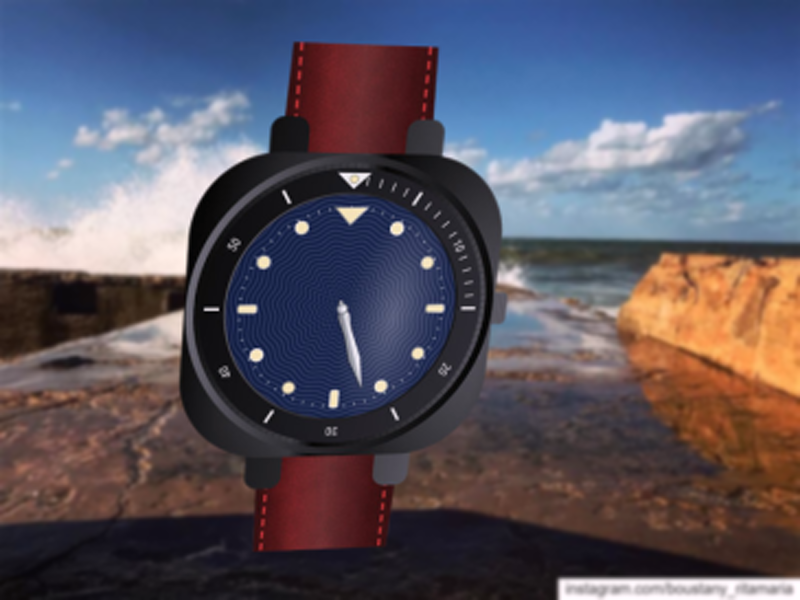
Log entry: 5h27
